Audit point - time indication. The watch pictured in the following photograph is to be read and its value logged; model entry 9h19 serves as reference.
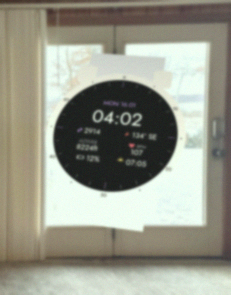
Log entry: 4h02
